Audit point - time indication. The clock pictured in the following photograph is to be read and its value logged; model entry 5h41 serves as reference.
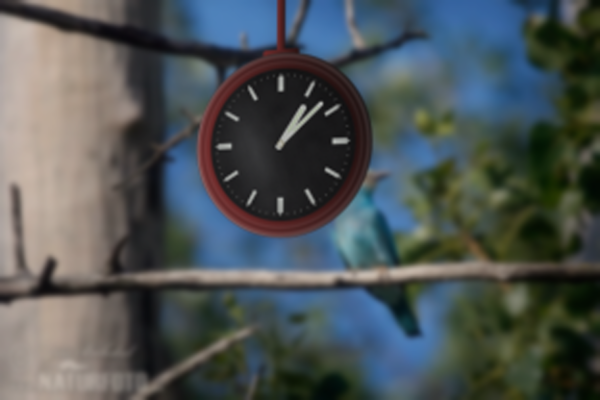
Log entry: 1h08
